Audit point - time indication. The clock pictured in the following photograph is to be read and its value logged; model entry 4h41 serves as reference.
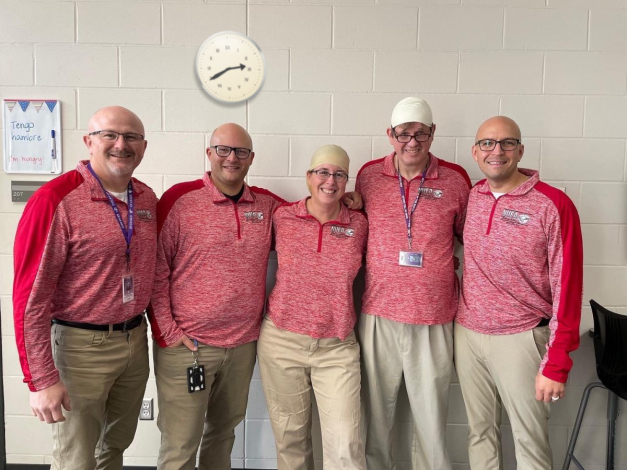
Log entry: 2h40
